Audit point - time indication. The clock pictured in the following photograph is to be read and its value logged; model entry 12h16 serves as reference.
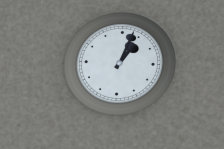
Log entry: 1h03
